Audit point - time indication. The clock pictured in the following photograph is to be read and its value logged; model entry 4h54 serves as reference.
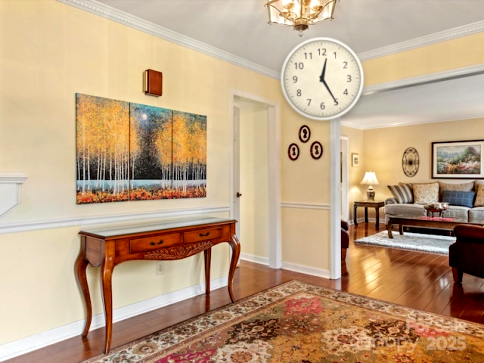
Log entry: 12h25
